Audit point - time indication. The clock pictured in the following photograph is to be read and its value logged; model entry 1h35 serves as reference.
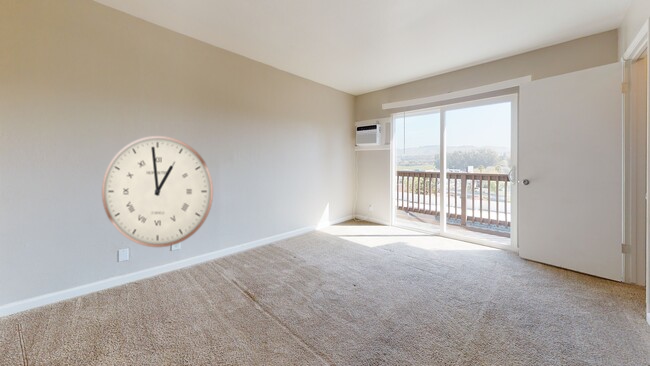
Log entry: 12h59
